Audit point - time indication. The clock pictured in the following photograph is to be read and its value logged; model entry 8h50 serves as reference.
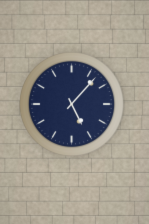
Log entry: 5h07
